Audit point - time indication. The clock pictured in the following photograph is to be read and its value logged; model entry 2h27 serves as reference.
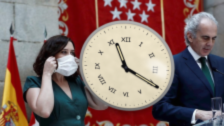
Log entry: 11h20
